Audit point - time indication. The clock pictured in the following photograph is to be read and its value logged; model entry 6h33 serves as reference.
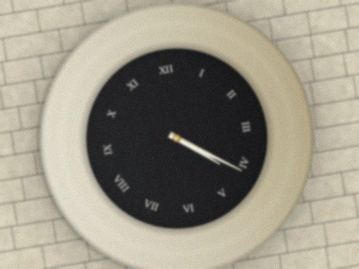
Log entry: 4h21
